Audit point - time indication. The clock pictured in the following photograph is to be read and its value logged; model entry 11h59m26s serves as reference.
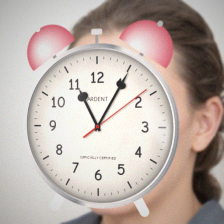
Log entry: 11h05m09s
